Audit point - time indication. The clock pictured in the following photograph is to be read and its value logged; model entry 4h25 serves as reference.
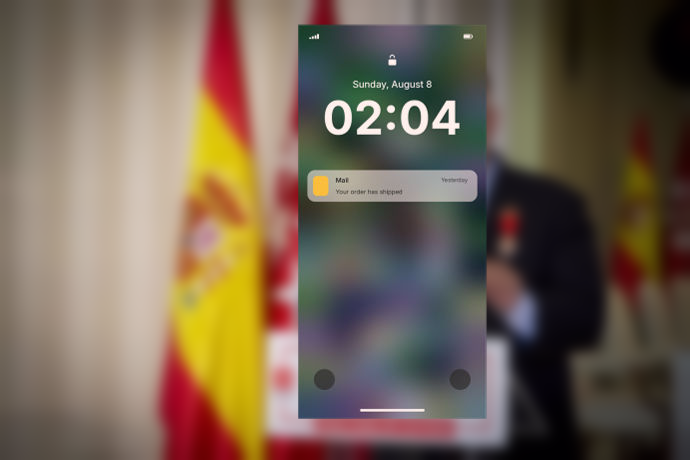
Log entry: 2h04
